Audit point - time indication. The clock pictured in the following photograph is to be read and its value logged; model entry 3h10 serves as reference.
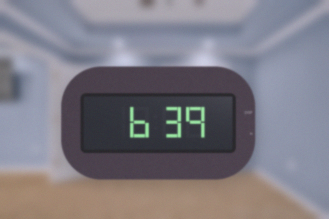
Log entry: 6h39
